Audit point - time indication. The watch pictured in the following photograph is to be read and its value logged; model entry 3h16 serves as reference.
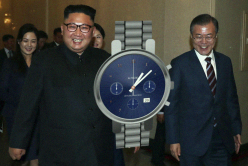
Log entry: 1h08
